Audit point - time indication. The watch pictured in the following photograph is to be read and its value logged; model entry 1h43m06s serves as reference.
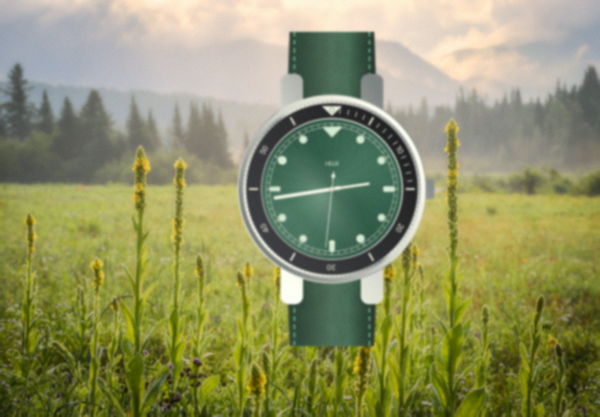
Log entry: 2h43m31s
